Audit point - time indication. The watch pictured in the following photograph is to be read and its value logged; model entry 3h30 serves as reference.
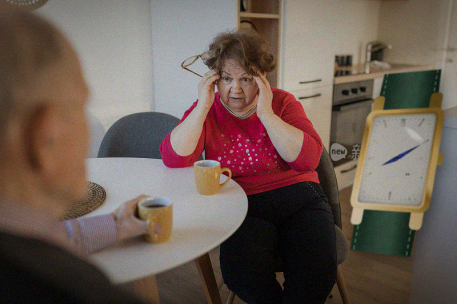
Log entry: 8h10
